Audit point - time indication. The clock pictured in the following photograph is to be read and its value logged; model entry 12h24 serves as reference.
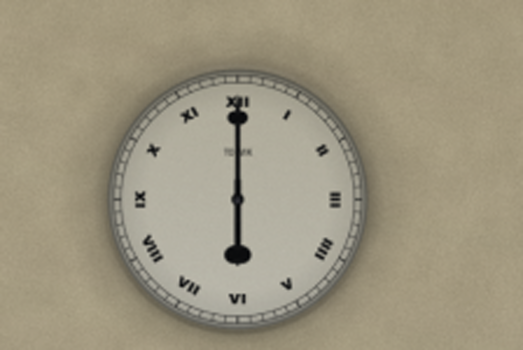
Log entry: 6h00
